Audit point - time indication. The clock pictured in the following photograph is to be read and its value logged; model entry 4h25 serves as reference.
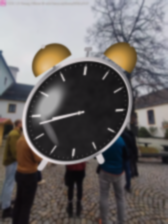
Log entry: 8h43
